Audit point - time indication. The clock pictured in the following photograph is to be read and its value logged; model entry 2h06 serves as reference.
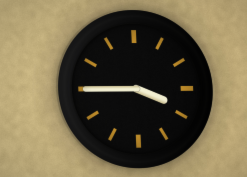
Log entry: 3h45
